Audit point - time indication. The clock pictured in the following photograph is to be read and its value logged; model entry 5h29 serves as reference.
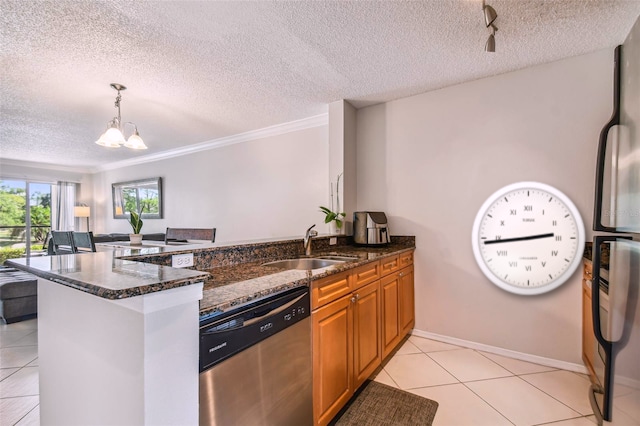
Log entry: 2h44
